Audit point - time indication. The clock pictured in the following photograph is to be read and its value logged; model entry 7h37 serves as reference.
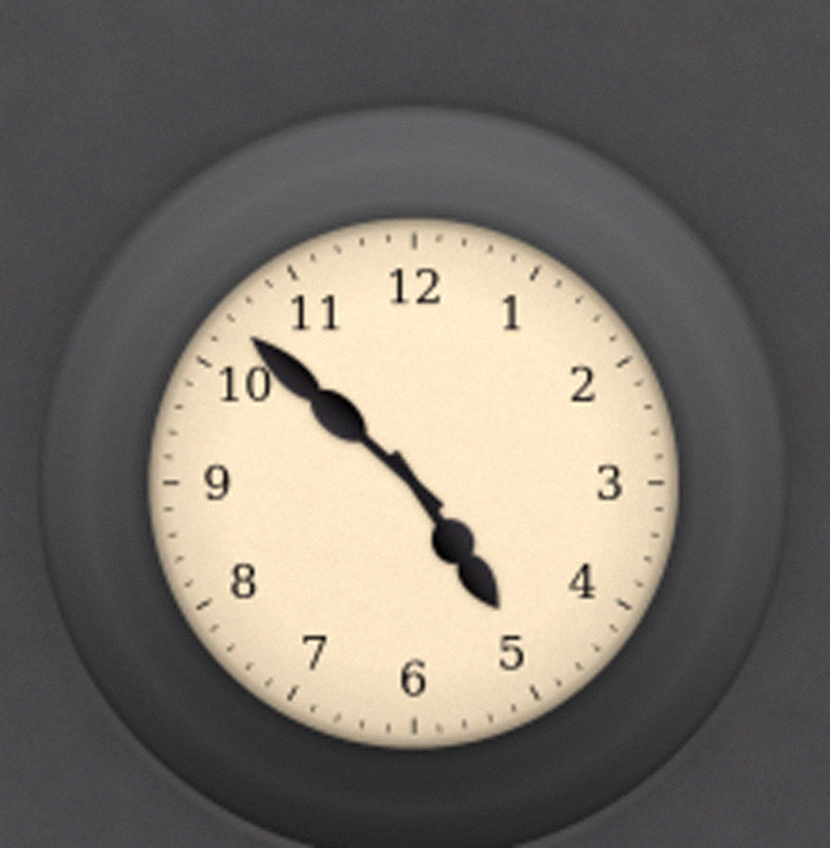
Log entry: 4h52
